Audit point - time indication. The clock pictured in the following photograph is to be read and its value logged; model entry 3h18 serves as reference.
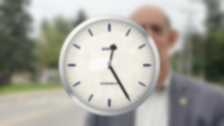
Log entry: 12h25
